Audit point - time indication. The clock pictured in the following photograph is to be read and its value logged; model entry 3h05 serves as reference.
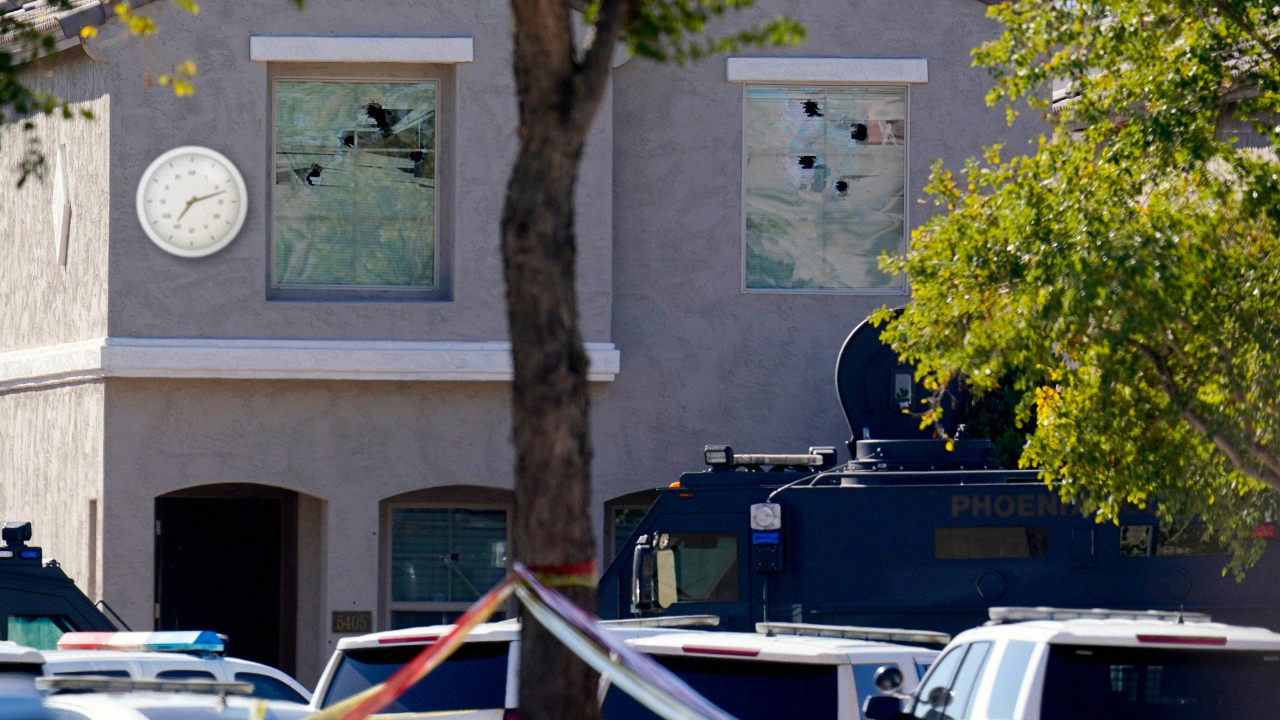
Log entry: 7h12
